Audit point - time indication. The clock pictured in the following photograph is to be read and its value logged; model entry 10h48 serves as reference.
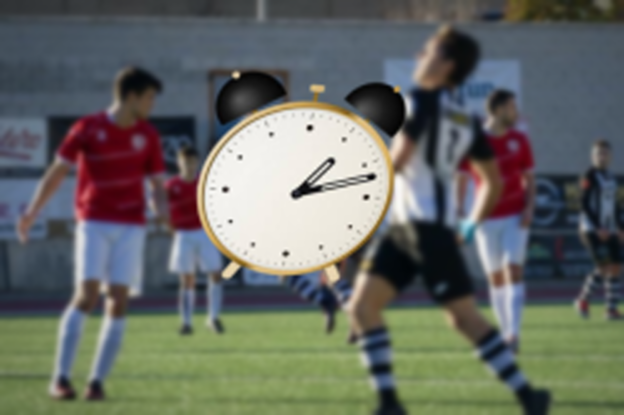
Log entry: 1h12
